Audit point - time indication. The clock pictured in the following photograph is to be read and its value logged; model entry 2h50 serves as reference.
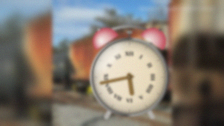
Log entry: 5h43
